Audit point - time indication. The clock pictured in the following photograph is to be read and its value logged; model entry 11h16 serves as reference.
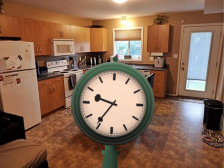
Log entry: 9h36
